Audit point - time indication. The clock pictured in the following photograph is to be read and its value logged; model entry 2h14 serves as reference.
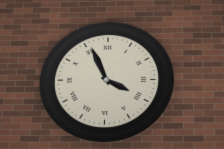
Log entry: 3h56
